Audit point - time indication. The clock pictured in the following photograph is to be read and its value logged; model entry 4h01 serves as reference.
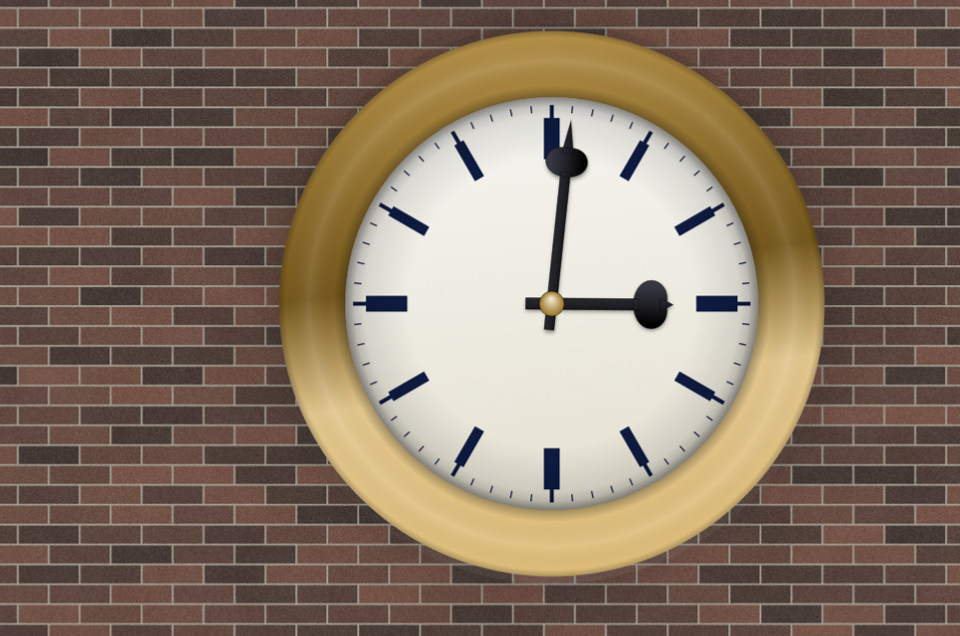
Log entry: 3h01
